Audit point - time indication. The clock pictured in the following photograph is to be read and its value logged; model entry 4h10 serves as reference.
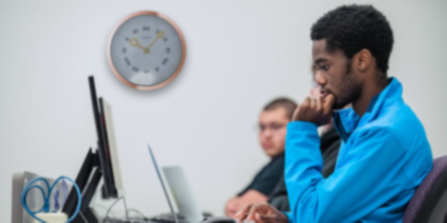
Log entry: 10h07
